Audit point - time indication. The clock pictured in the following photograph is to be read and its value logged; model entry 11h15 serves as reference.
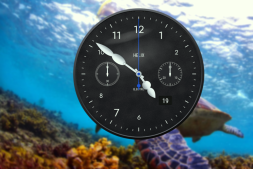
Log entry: 4h51
